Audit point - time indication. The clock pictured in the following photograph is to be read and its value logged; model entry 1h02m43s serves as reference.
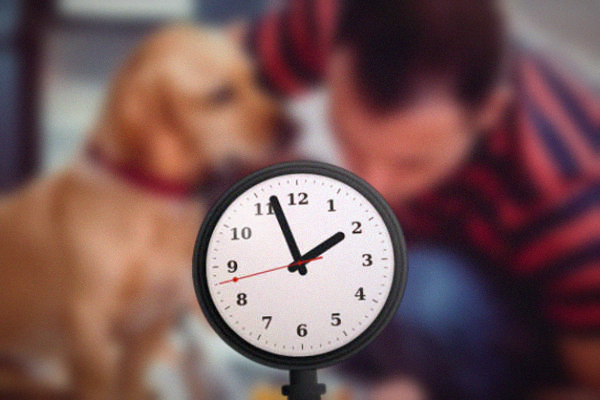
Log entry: 1h56m43s
